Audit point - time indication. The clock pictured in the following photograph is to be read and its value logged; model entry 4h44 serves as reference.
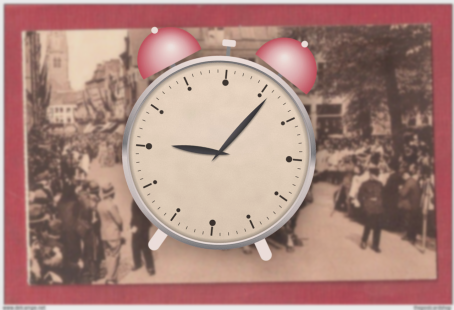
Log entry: 9h06
